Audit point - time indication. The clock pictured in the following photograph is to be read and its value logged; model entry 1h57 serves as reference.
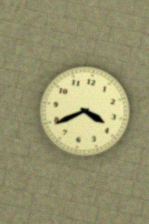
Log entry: 3h39
